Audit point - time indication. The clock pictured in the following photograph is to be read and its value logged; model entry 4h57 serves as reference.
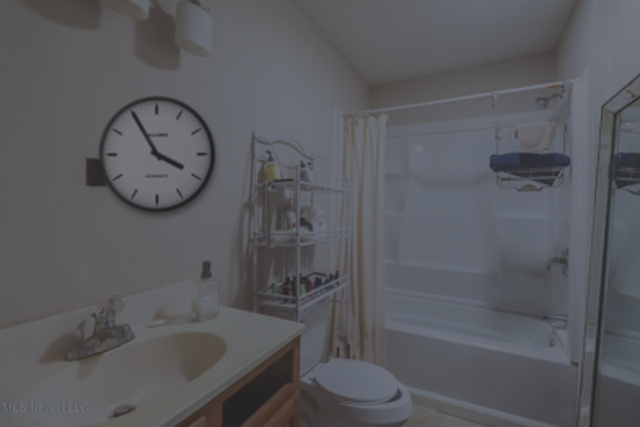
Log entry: 3h55
